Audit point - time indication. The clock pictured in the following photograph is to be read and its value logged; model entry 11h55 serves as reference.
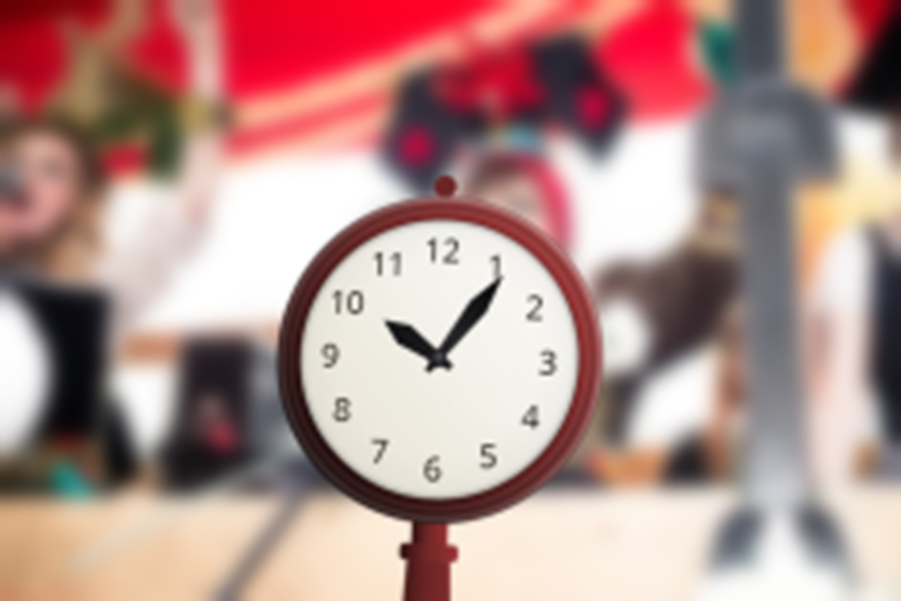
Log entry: 10h06
